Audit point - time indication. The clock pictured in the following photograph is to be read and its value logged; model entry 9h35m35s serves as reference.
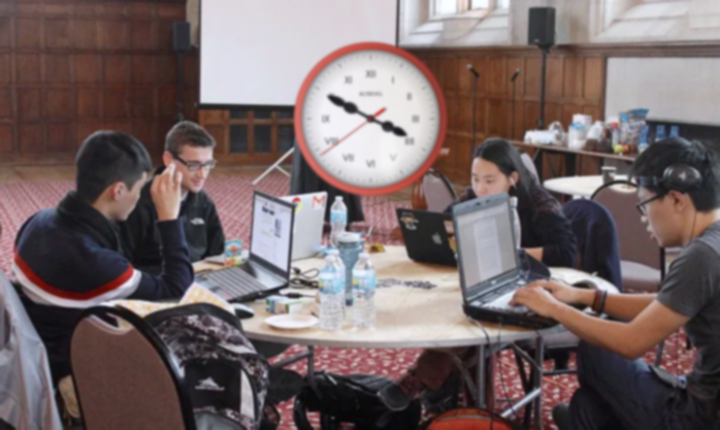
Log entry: 3h49m39s
